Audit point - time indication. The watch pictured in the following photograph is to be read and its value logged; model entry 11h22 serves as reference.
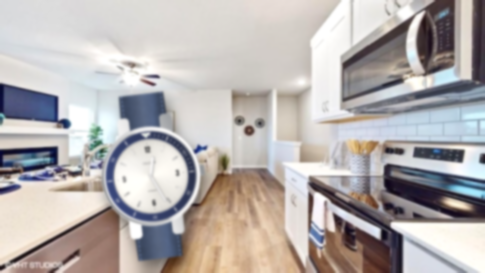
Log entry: 12h26
